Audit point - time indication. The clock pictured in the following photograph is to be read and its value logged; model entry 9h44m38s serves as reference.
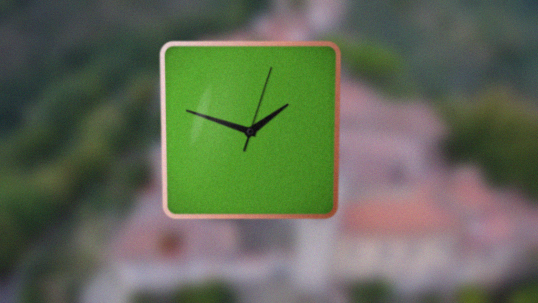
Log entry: 1h48m03s
